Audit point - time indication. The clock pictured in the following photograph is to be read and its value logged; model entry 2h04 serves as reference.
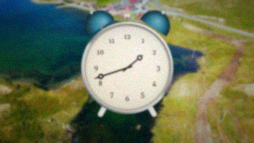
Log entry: 1h42
